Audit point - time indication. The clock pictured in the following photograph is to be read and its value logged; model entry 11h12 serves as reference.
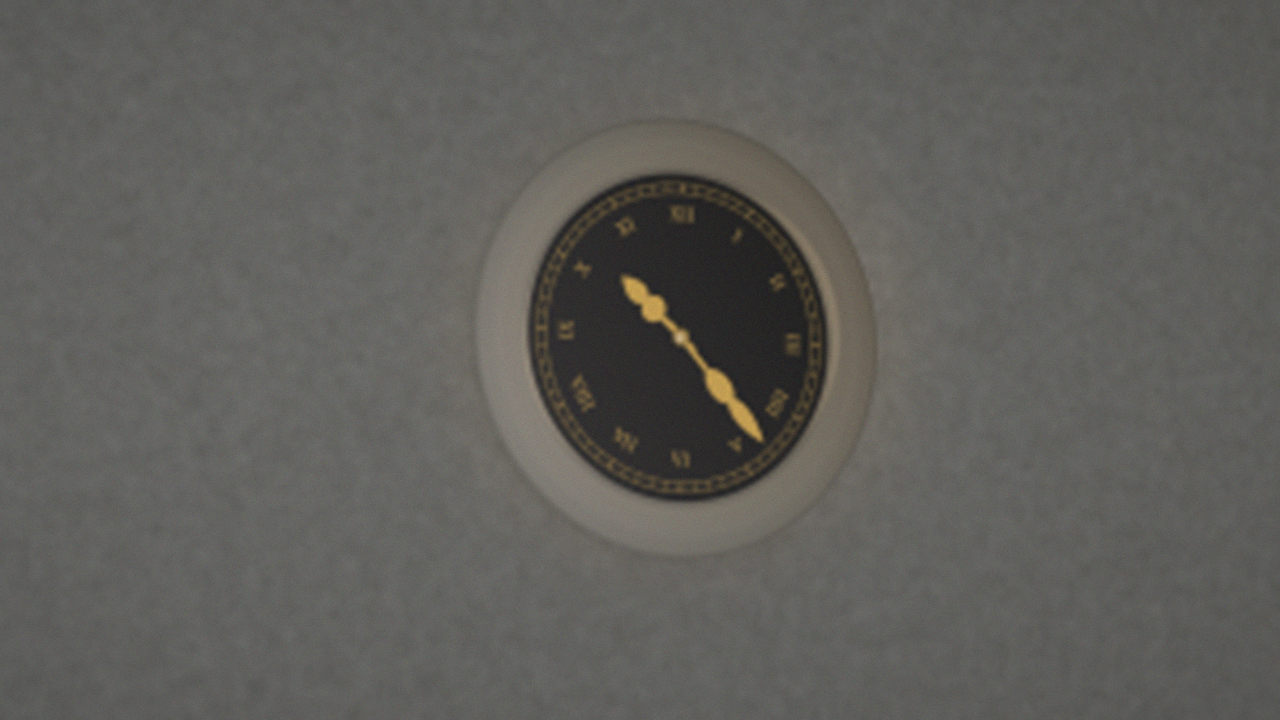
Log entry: 10h23
